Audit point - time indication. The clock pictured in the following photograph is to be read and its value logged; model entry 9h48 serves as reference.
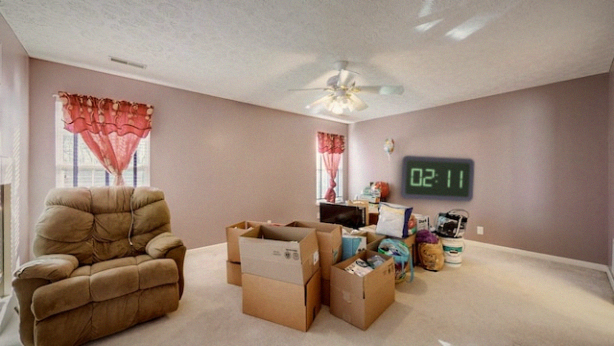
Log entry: 2h11
